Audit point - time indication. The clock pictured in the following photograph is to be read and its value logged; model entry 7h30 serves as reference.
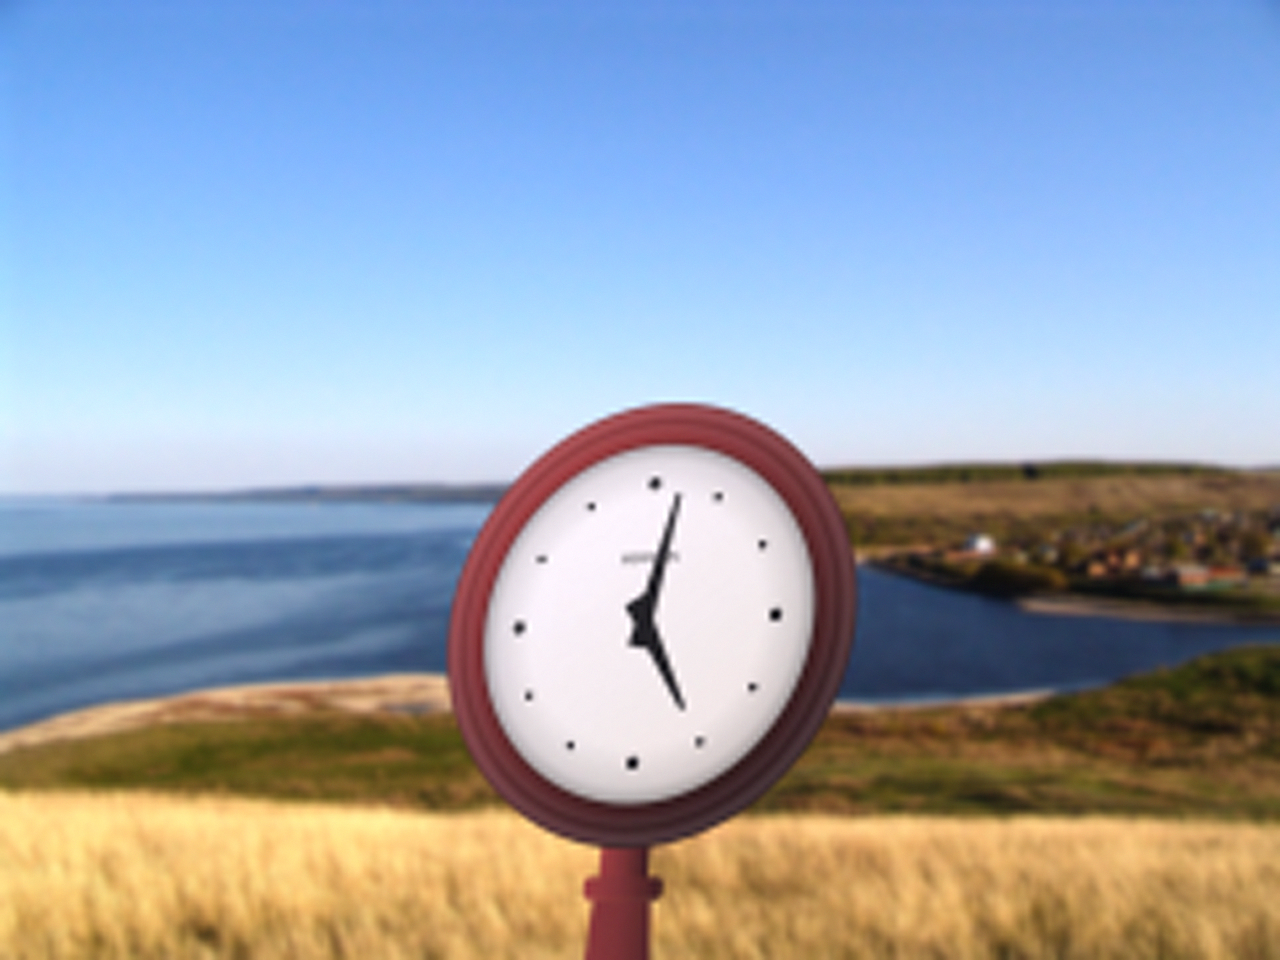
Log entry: 5h02
